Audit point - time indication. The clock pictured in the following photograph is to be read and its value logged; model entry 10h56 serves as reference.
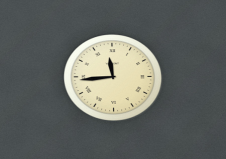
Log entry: 11h44
